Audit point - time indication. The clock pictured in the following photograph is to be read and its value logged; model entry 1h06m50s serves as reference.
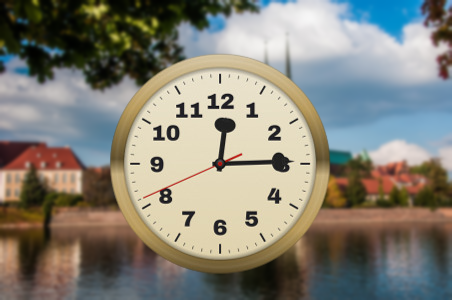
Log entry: 12h14m41s
